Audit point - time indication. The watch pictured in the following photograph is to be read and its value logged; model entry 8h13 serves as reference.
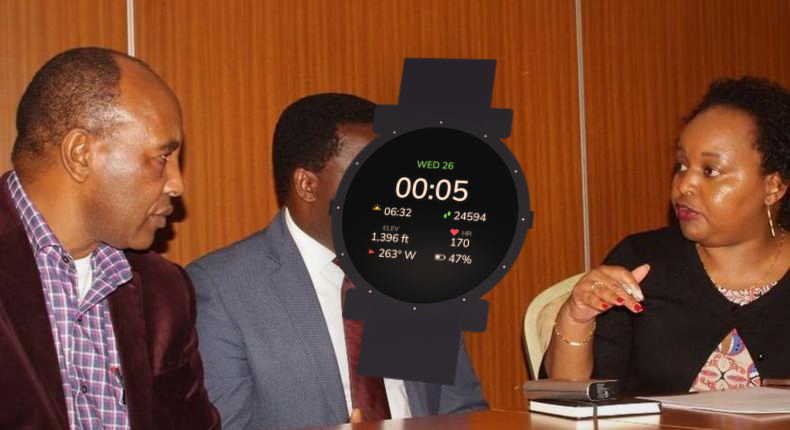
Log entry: 0h05
